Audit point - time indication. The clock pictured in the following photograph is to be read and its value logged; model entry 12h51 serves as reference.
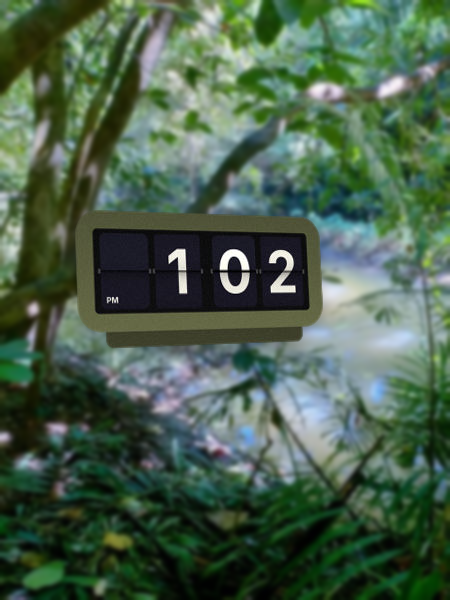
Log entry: 1h02
